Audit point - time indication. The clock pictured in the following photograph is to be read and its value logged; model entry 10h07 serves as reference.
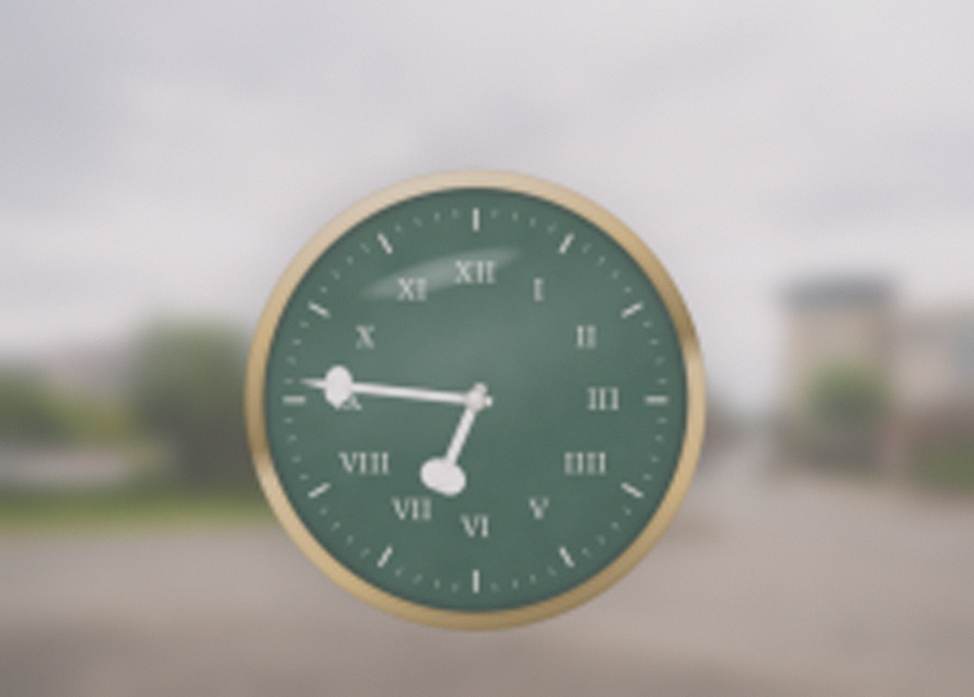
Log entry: 6h46
